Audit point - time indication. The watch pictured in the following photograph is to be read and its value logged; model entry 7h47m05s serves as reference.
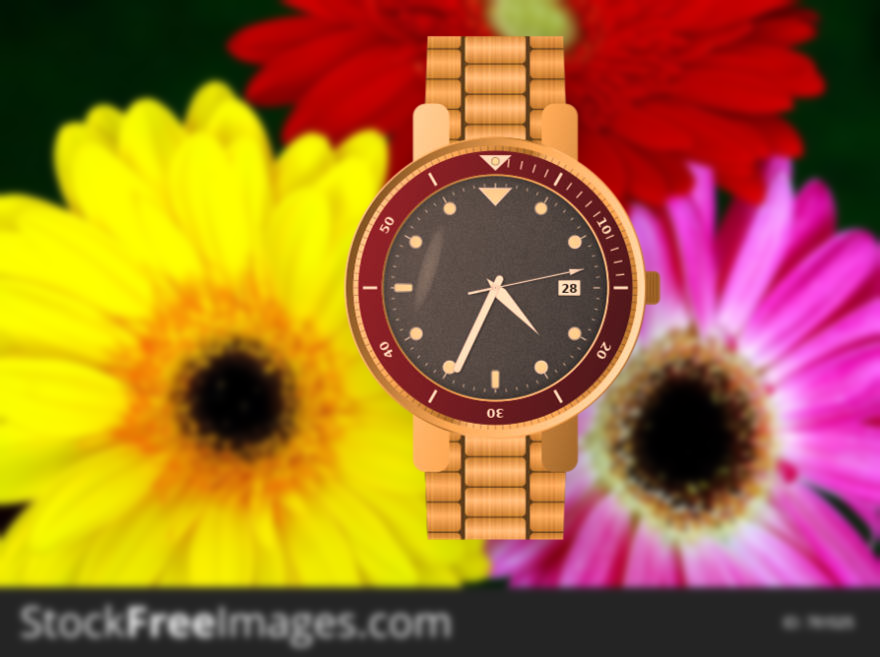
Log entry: 4h34m13s
